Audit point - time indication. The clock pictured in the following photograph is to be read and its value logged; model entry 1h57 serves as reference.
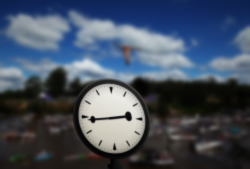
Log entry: 2h44
